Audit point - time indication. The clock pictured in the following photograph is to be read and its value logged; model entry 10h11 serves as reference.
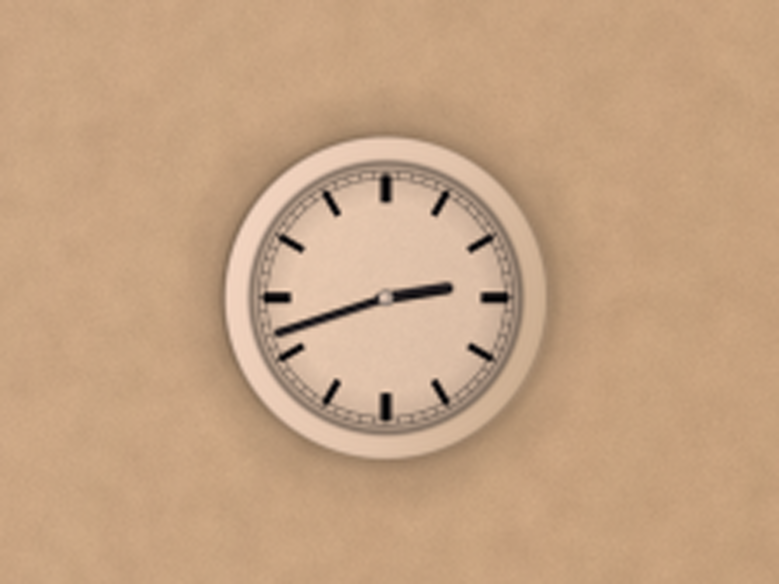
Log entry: 2h42
